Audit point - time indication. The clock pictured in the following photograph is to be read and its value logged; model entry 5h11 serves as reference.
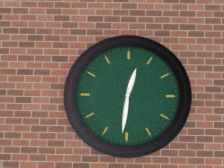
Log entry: 12h31
